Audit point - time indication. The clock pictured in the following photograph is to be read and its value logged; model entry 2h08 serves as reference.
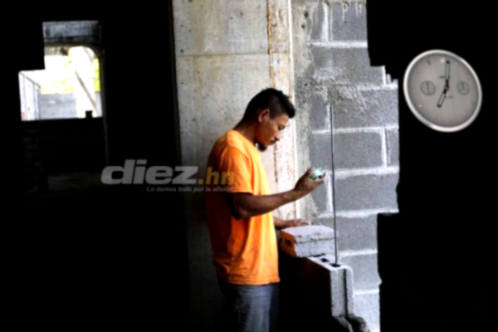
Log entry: 7h02
